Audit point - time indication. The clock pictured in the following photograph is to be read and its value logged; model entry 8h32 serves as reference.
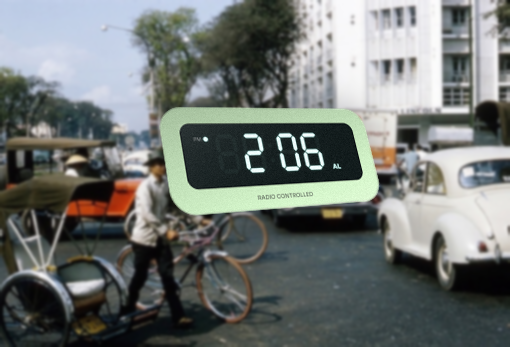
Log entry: 2h06
